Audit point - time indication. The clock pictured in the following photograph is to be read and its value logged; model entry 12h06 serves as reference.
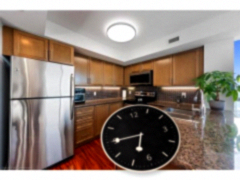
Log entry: 6h45
